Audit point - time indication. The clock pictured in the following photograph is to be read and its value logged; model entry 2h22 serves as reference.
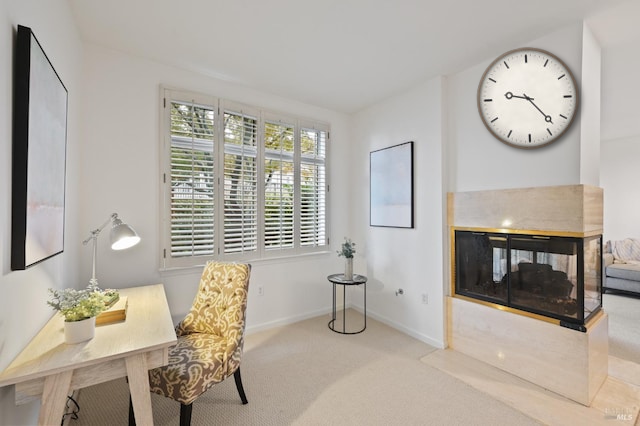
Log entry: 9h23
